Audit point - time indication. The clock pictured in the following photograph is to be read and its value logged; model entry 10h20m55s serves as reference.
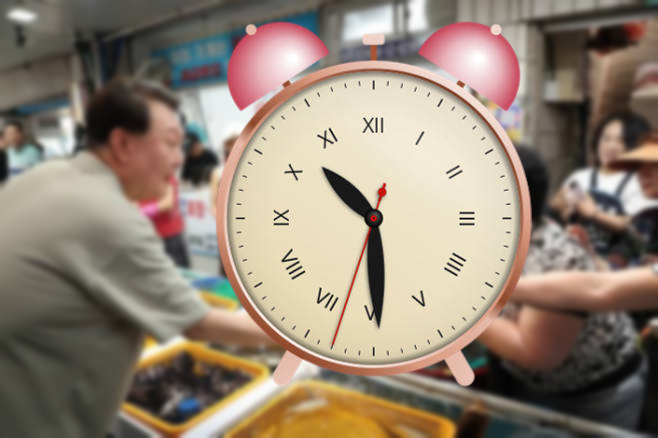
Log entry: 10h29m33s
